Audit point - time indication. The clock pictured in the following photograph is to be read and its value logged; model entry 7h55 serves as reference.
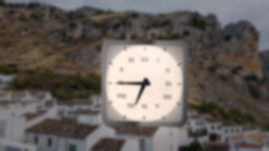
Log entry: 6h45
